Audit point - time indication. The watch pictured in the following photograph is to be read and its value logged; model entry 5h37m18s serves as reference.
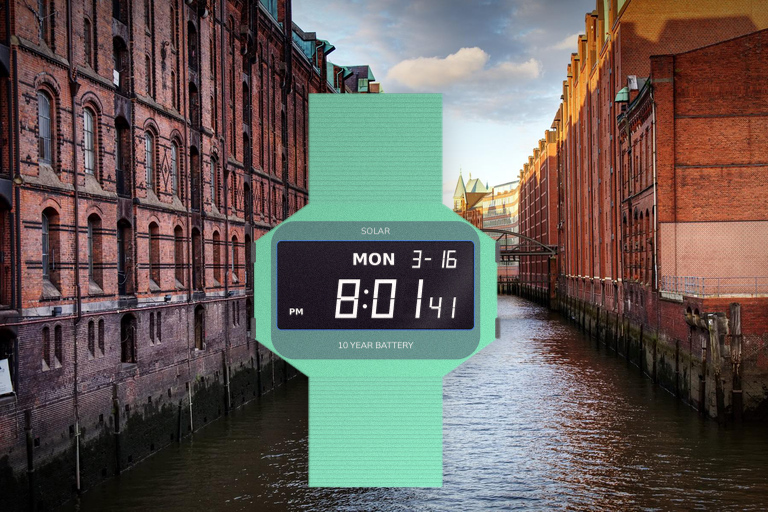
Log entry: 8h01m41s
